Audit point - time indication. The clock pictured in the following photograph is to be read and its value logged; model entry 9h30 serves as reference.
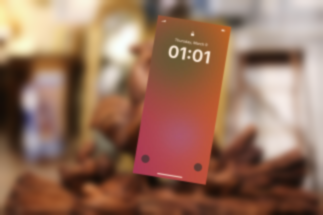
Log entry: 1h01
